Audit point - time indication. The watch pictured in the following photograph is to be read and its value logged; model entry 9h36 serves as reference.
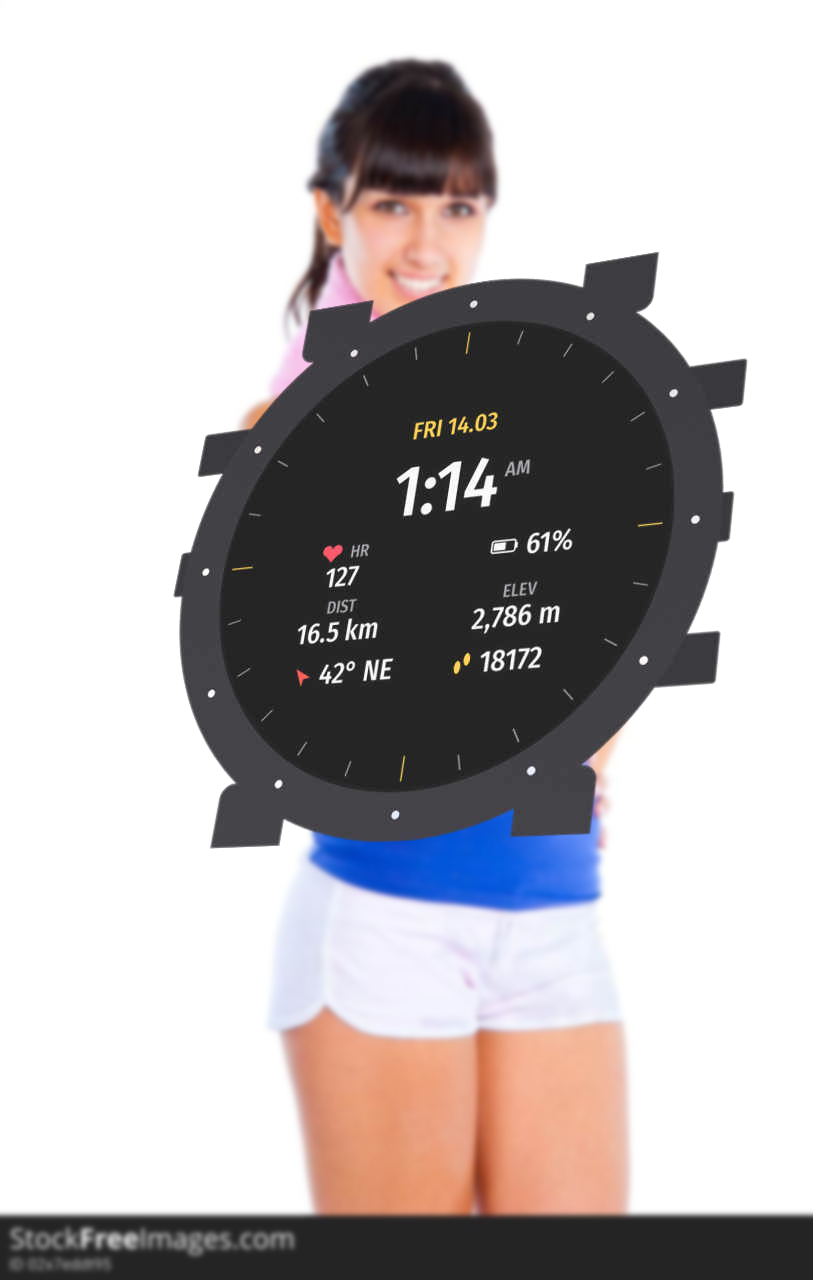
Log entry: 1h14
